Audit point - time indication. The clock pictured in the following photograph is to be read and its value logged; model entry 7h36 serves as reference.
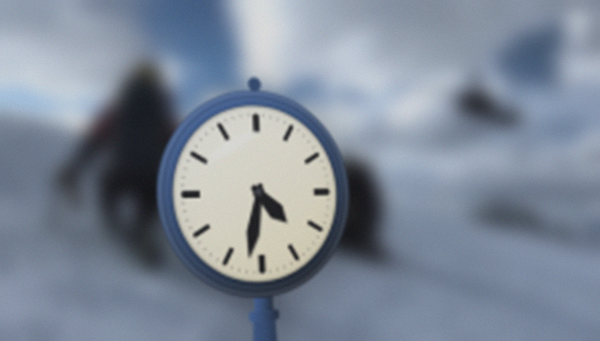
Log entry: 4h32
